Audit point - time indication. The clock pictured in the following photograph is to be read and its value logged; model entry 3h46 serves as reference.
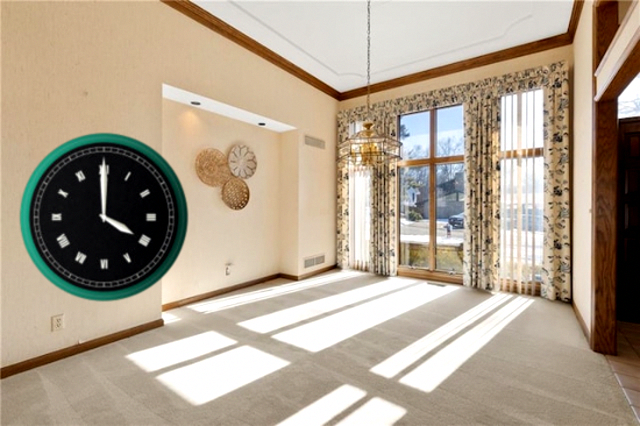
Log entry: 4h00
